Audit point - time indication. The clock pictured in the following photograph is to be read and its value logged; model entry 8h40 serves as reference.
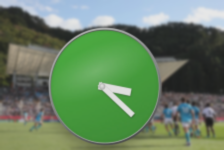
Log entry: 3h22
